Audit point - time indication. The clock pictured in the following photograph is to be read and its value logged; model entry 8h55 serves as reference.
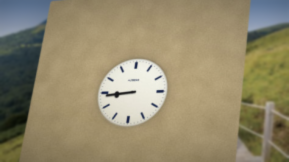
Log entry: 8h44
